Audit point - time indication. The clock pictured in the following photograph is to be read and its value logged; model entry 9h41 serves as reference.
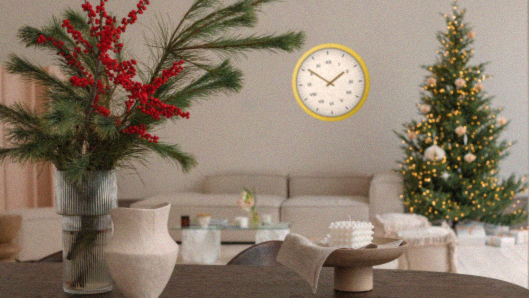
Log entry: 1h51
